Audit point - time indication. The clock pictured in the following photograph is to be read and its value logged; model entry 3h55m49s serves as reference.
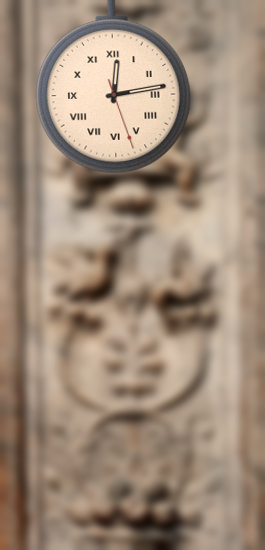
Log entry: 12h13m27s
